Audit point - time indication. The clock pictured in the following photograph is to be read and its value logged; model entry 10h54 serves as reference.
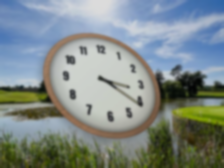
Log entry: 3h21
